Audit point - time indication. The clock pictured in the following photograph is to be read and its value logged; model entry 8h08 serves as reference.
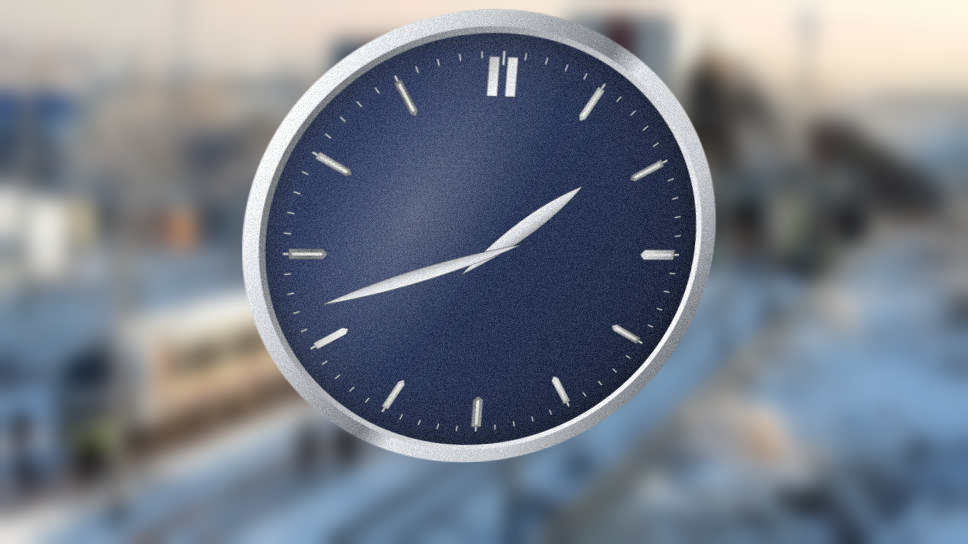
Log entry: 1h42
